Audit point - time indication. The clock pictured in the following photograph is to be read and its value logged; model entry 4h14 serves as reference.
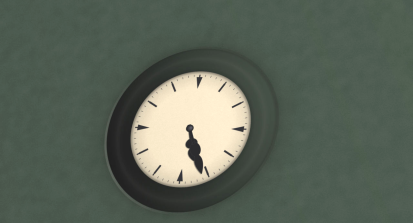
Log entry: 5h26
